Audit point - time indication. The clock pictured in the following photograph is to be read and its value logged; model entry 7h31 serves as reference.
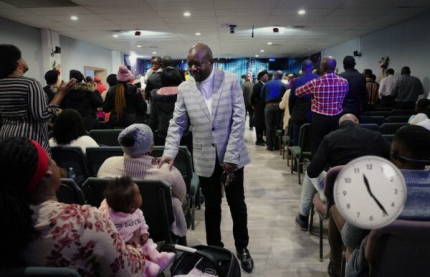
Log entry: 11h24
